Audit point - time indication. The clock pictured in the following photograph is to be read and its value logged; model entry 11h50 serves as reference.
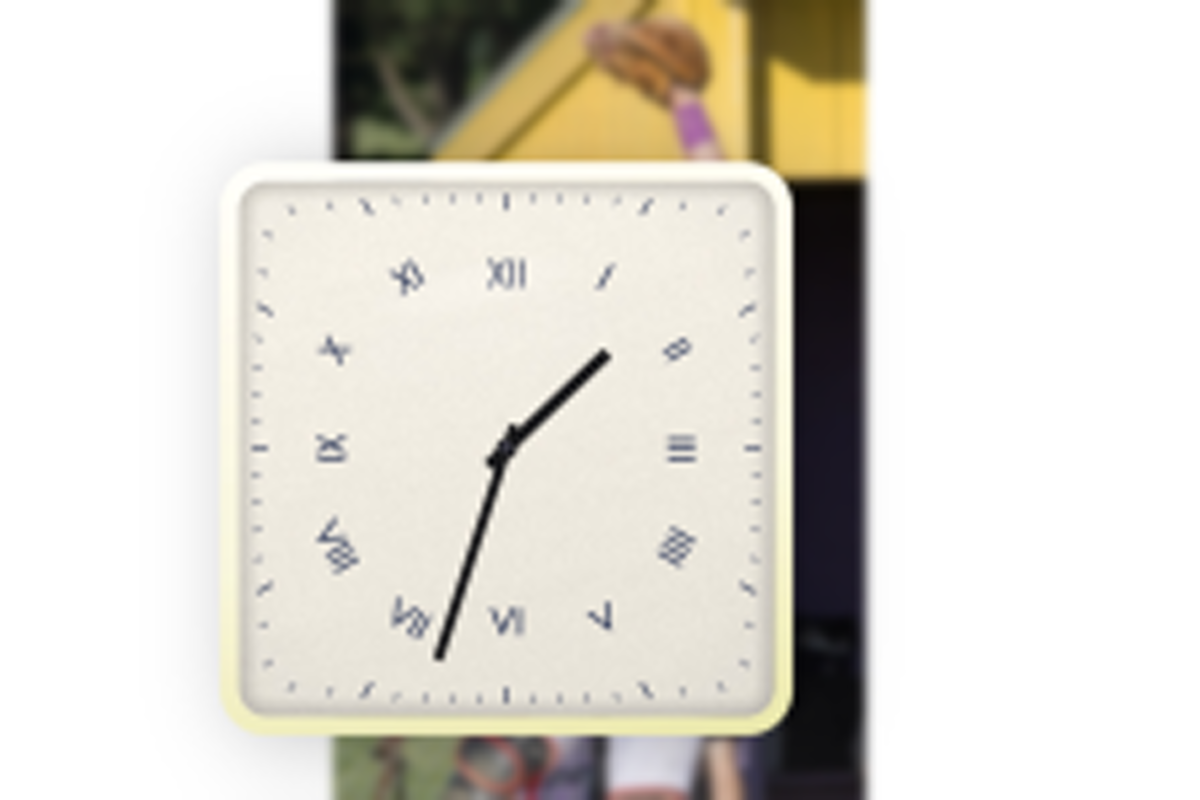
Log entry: 1h33
